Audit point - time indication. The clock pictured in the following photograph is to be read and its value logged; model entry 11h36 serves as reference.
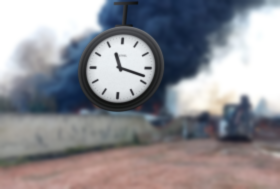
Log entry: 11h18
